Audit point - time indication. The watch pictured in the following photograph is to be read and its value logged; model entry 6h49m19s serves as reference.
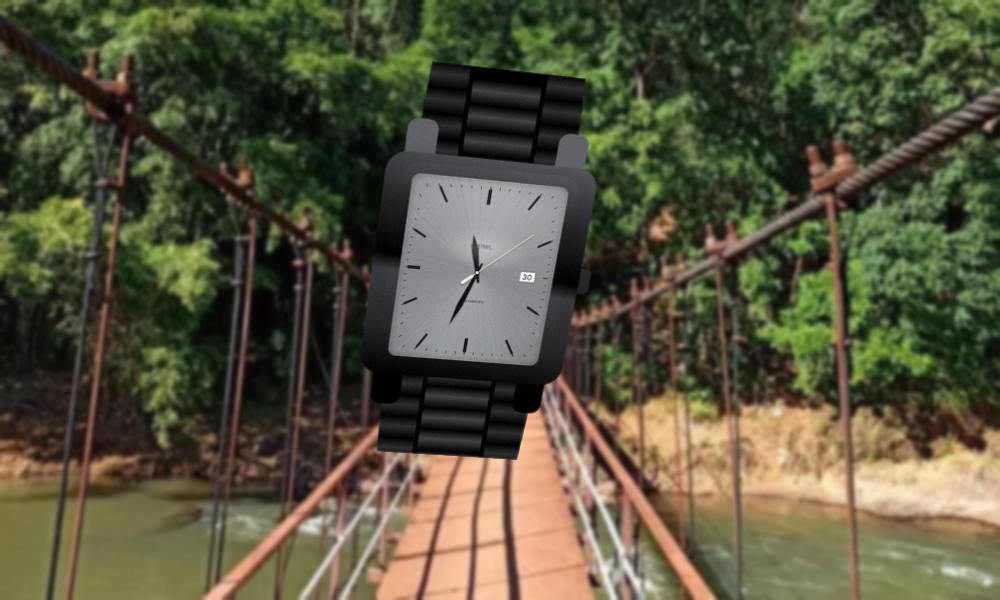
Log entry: 11h33m08s
